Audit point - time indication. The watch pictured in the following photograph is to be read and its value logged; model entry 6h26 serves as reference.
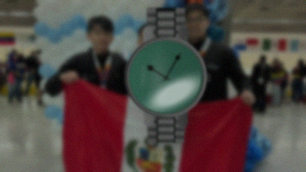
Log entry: 10h05
